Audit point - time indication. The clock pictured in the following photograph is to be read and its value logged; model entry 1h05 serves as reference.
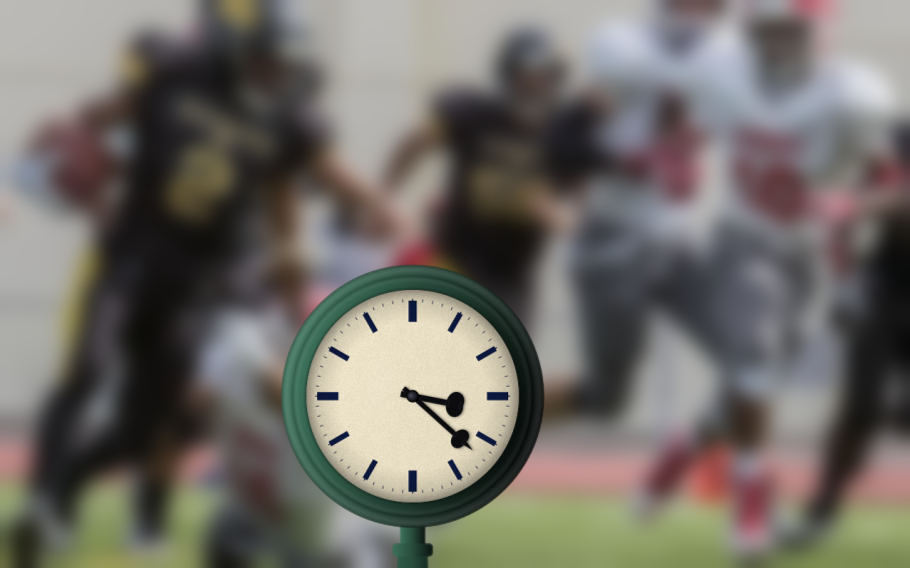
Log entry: 3h22
